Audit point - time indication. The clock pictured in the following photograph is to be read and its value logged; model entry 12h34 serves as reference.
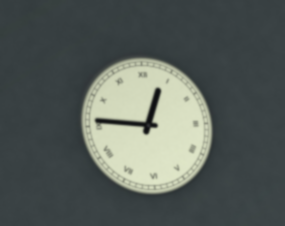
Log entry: 12h46
